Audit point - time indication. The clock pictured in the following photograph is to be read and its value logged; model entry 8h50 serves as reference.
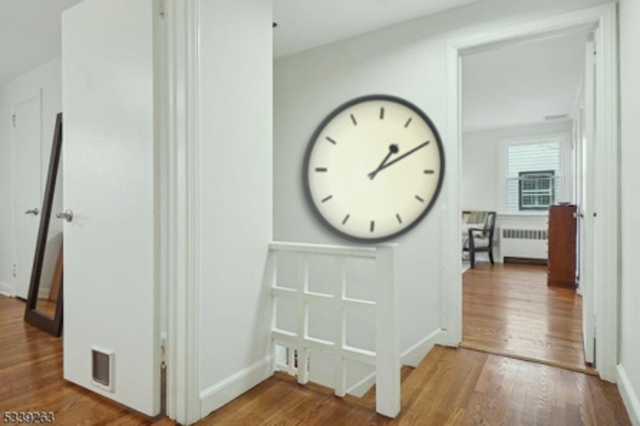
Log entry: 1h10
